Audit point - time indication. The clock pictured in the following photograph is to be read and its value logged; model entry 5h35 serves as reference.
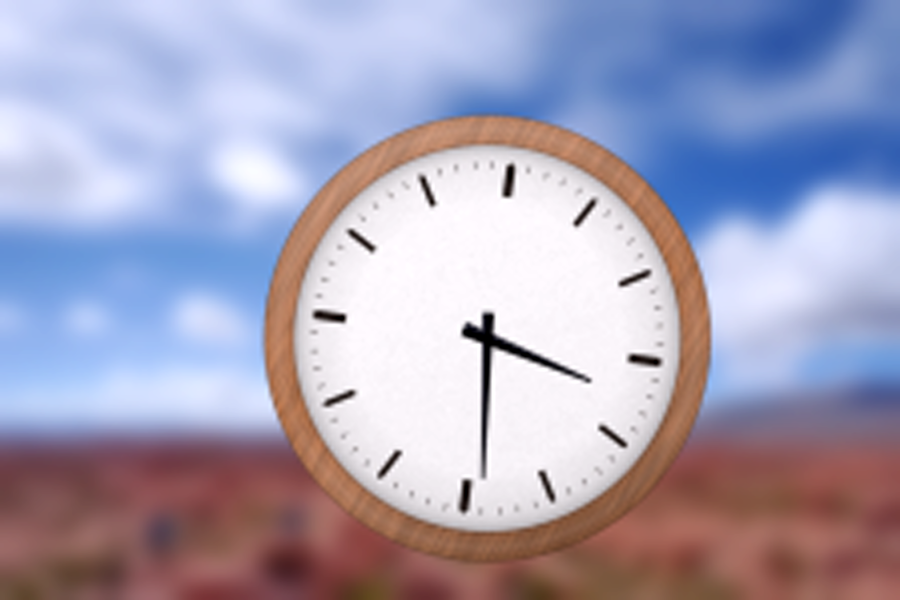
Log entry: 3h29
